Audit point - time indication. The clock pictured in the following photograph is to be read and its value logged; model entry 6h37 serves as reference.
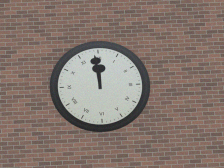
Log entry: 11h59
